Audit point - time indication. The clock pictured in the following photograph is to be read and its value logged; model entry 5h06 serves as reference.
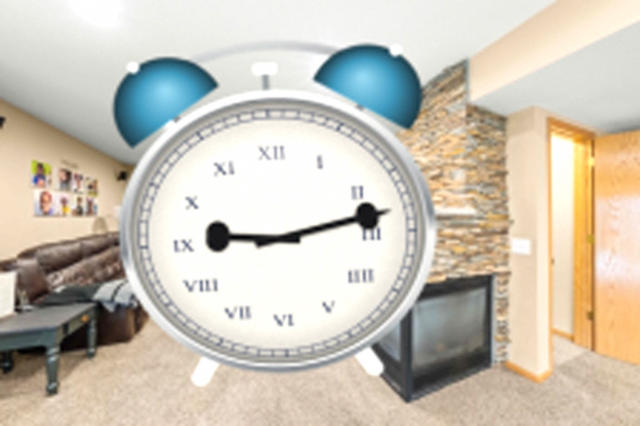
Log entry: 9h13
